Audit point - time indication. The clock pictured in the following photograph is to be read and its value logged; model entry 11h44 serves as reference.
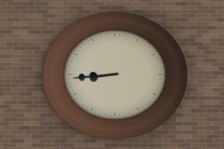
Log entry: 8h44
